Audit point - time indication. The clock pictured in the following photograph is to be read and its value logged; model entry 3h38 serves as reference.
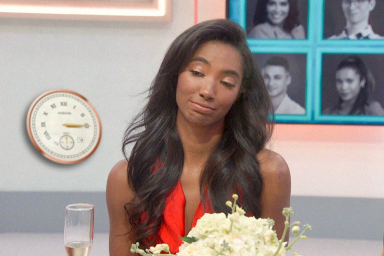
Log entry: 3h15
